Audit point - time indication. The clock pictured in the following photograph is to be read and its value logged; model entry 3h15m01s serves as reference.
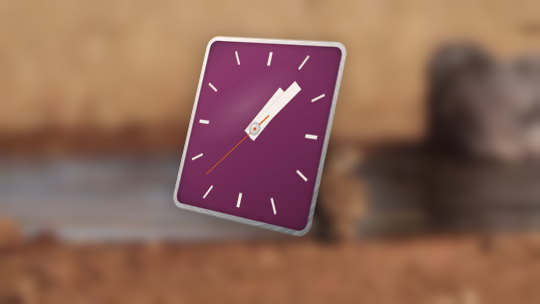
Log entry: 1h06m37s
